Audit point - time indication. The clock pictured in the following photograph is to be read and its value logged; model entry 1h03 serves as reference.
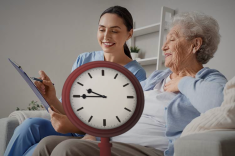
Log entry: 9h45
